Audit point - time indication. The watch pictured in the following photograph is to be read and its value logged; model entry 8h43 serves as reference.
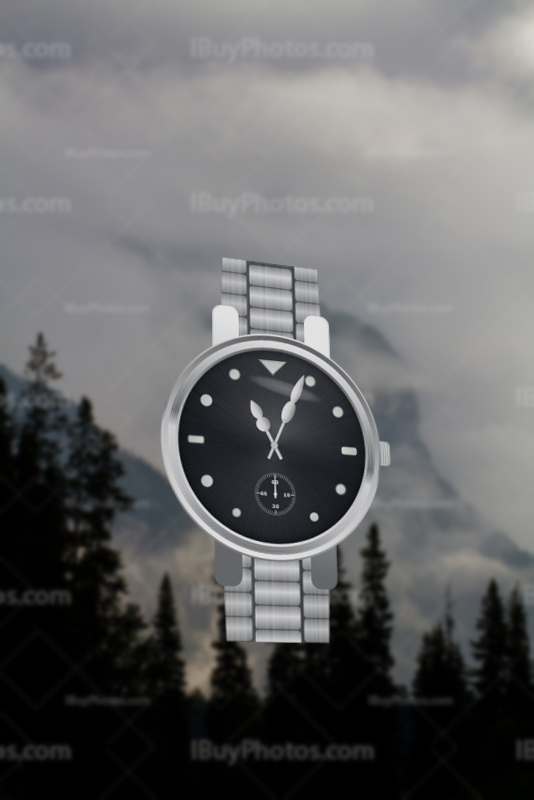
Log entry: 11h04
